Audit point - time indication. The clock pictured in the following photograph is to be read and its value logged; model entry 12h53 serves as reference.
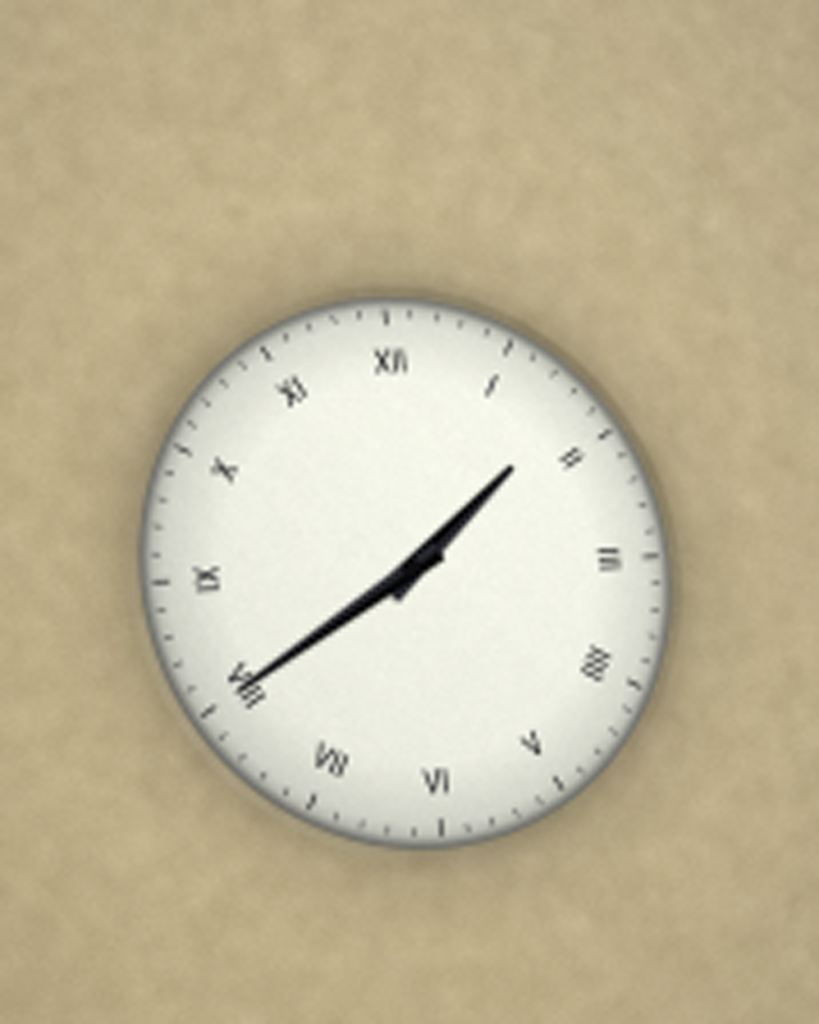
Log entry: 1h40
